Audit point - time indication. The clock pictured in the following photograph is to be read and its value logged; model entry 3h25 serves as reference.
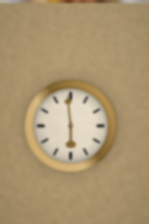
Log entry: 5h59
